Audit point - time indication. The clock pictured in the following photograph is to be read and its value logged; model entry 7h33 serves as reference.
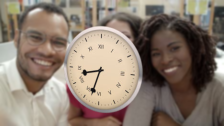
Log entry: 8h33
